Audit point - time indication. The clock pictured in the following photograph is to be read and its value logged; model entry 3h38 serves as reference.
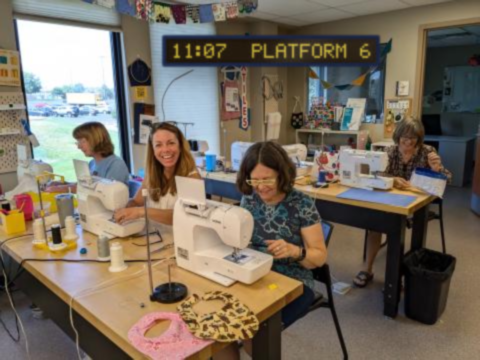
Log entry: 11h07
